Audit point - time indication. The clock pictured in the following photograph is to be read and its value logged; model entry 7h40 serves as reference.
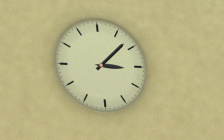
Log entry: 3h08
